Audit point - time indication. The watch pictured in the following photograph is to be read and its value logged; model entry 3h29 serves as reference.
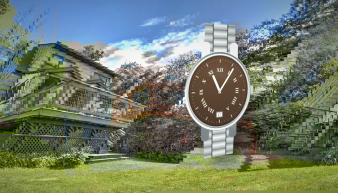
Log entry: 11h06
